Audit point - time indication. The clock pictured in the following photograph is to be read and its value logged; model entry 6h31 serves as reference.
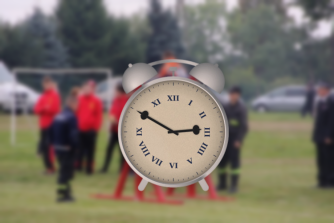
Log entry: 2h50
